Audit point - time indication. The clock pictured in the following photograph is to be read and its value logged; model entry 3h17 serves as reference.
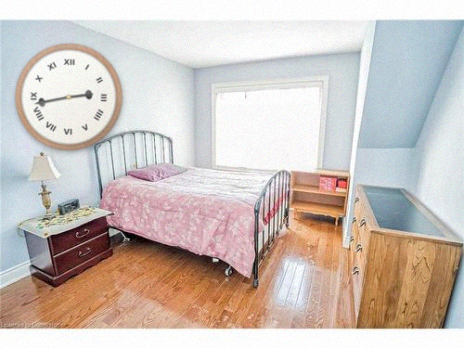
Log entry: 2h43
